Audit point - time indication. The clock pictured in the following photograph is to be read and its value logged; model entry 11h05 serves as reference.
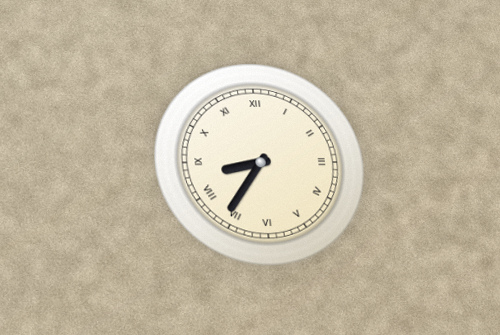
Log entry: 8h36
